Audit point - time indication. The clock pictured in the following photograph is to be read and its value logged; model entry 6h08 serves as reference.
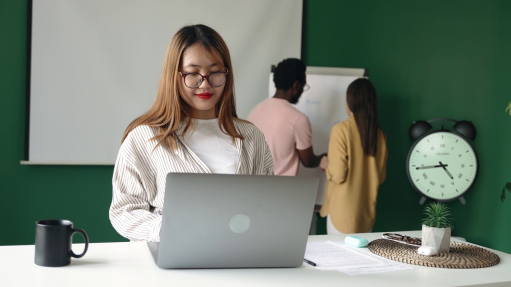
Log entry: 4h44
